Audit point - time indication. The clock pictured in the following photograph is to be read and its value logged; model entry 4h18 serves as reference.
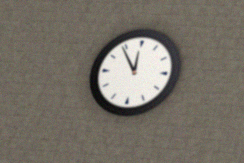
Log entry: 11h54
